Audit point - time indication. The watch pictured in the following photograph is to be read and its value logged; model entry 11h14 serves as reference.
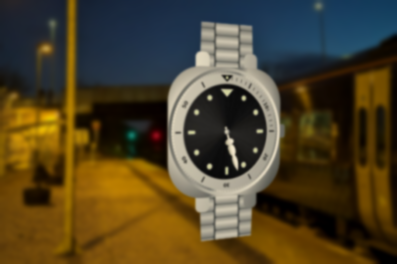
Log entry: 5h27
